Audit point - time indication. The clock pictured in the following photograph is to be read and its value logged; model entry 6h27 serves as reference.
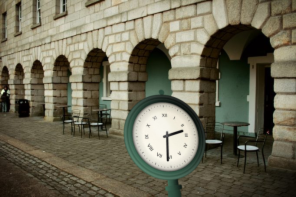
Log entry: 2h31
